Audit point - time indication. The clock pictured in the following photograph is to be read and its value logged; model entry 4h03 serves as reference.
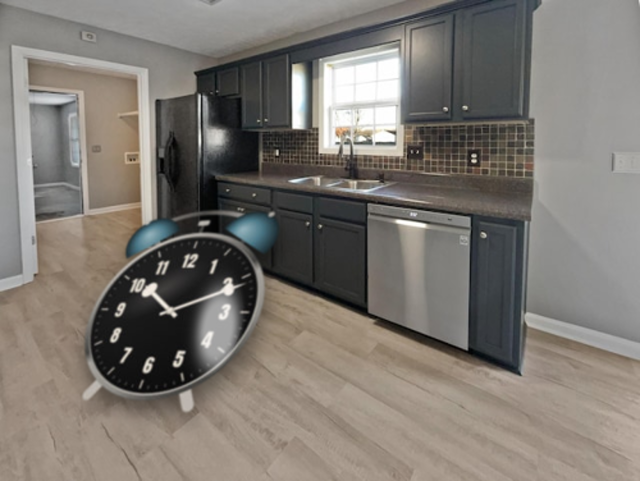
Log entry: 10h11
